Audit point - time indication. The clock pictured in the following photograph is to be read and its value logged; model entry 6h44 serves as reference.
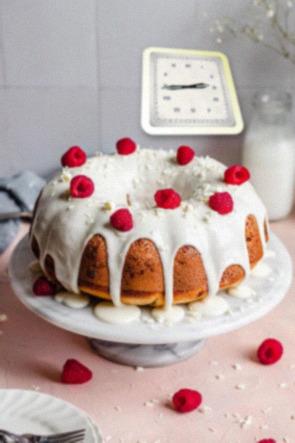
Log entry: 2h44
